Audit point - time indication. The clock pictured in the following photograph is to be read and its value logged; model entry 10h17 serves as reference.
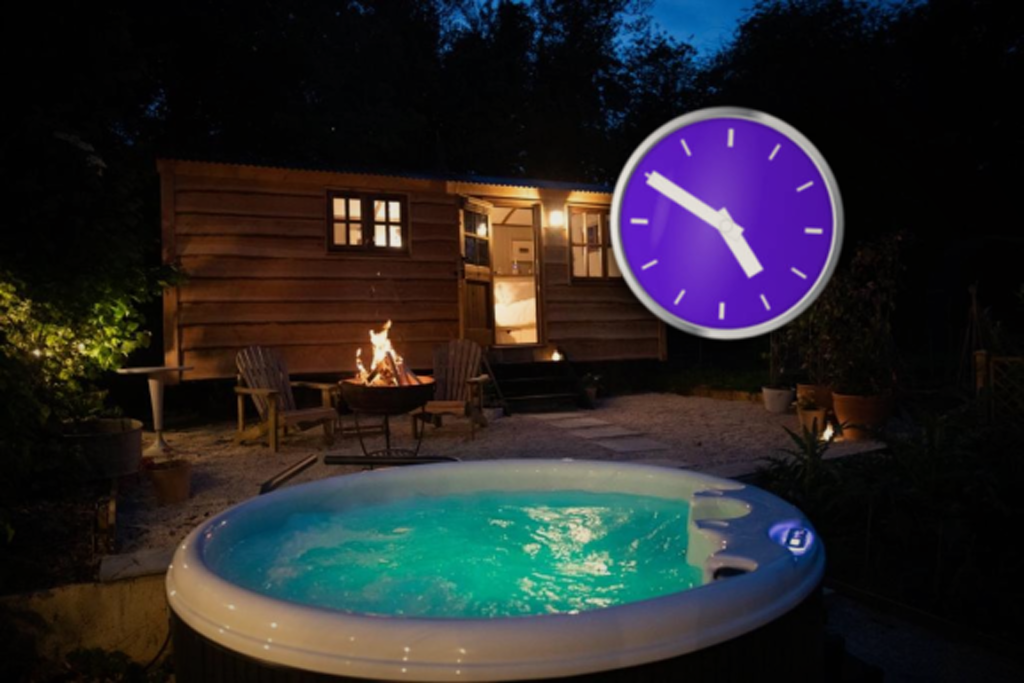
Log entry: 4h50
